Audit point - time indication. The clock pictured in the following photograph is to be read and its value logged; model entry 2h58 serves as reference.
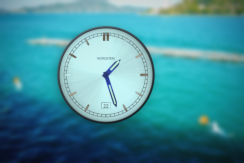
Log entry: 1h27
